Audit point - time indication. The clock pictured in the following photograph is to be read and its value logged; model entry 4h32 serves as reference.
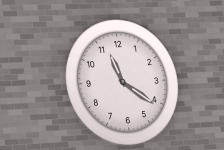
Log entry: 11h21
